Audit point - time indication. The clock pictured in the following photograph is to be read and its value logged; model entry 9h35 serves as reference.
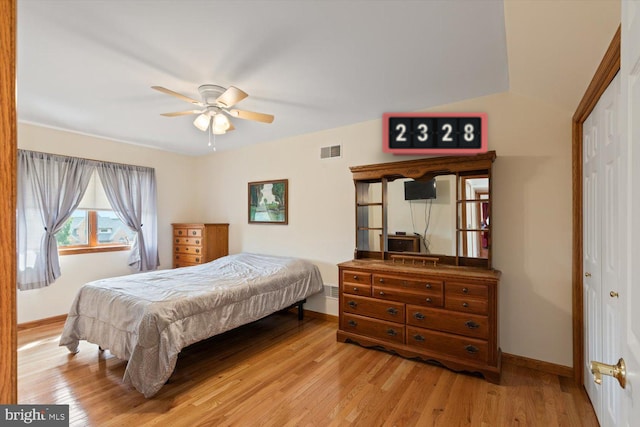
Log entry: 23h28
